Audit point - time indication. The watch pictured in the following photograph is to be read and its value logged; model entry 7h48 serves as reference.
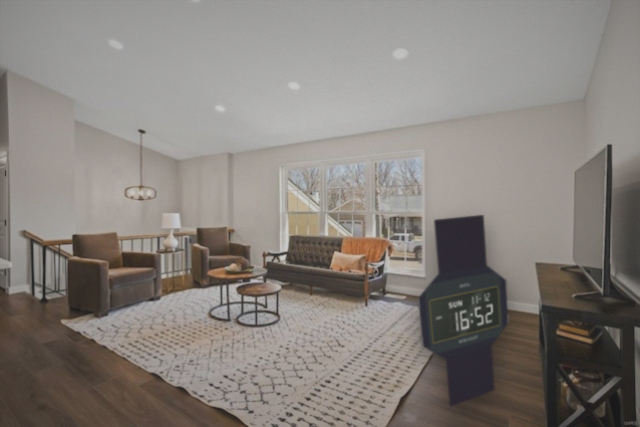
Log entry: 16h52
